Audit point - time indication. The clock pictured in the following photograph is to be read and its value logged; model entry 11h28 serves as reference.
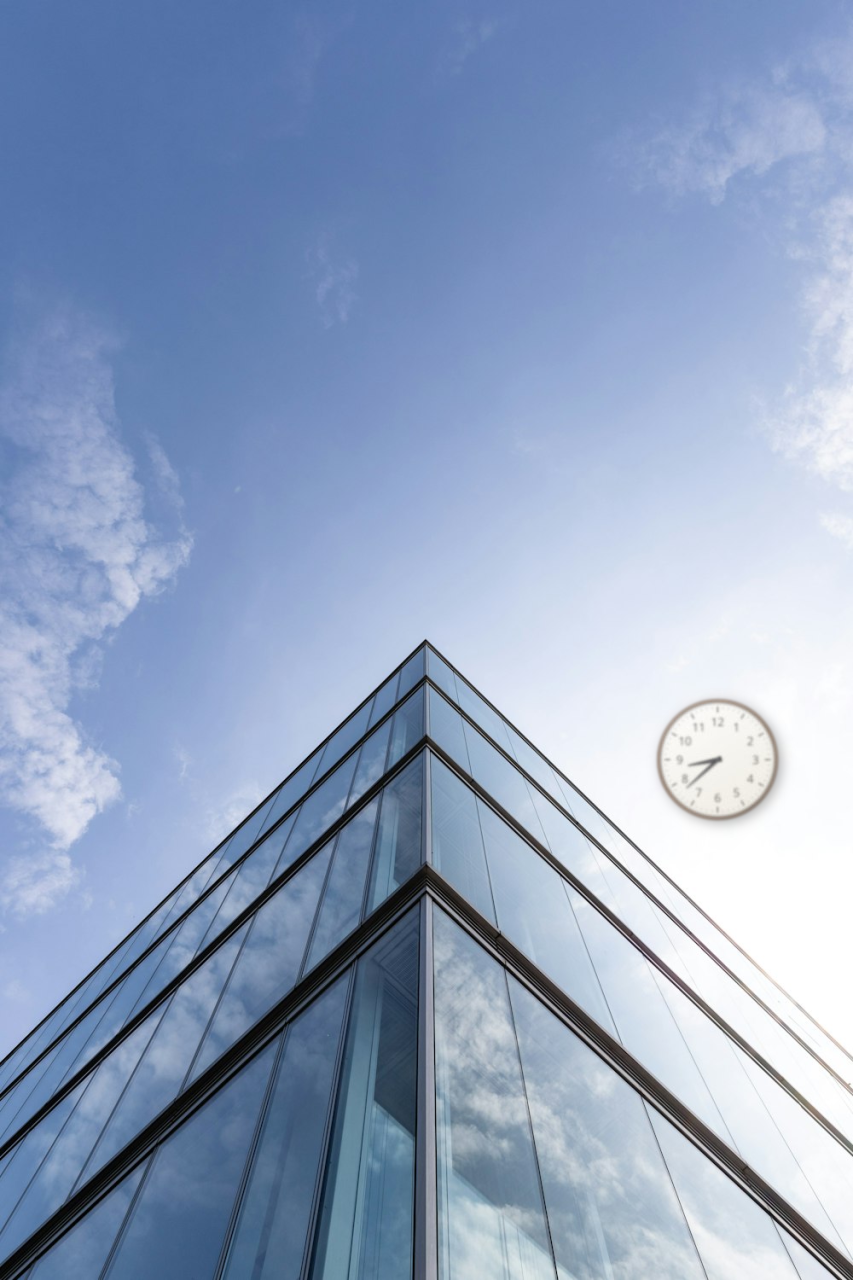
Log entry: 8h38
